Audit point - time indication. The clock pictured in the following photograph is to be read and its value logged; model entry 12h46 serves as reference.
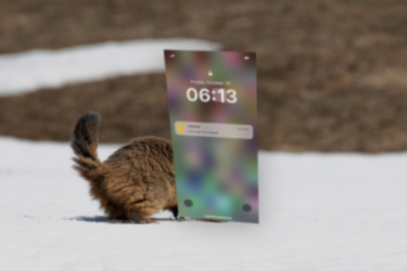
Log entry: 6h13
